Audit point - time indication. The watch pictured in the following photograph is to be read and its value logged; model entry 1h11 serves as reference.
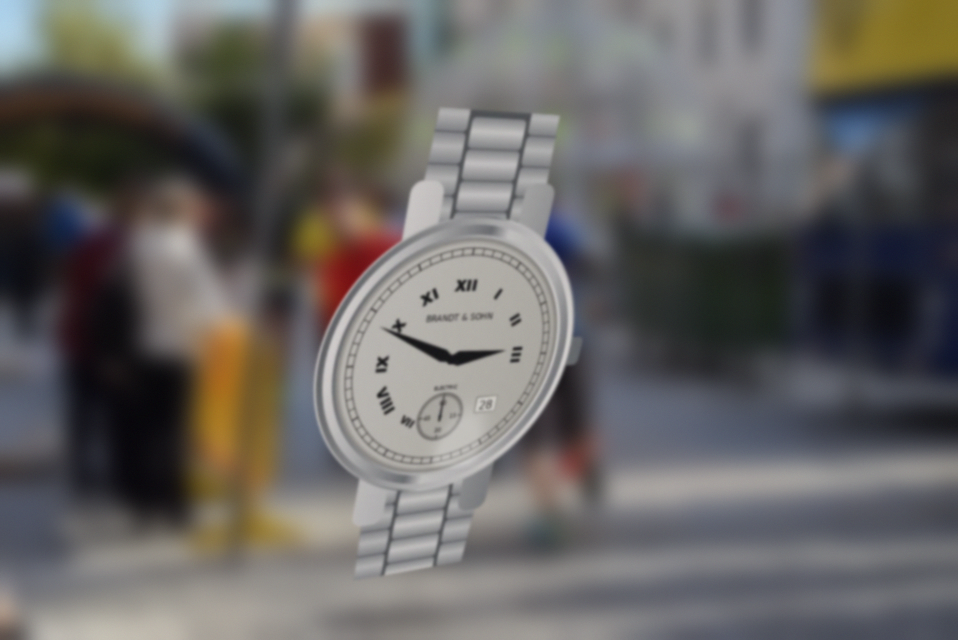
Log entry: 2h49
